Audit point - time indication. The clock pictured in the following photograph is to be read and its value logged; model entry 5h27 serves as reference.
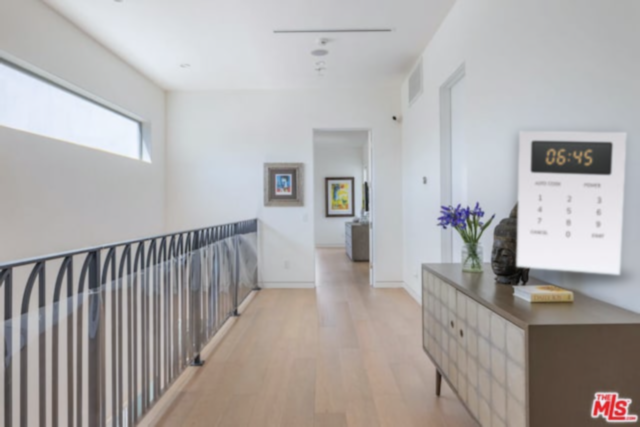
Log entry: 6h45
